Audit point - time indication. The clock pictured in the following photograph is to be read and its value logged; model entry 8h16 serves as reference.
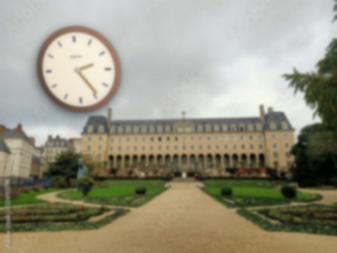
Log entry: 2h24
